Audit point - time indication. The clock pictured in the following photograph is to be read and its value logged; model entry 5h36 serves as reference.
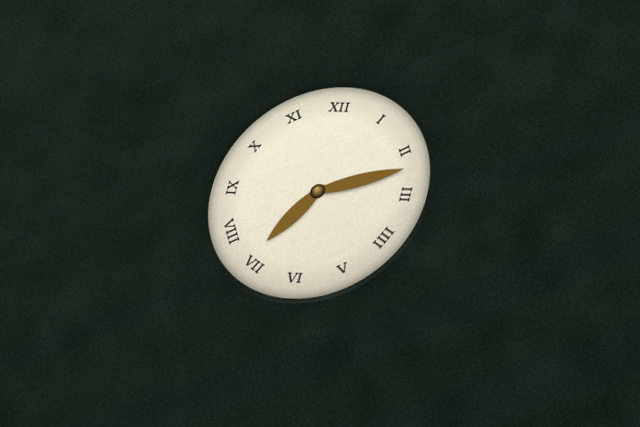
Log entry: 7h12
